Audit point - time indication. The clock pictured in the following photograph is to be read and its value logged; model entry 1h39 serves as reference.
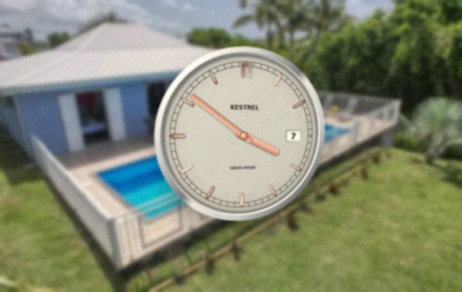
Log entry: 3h51
